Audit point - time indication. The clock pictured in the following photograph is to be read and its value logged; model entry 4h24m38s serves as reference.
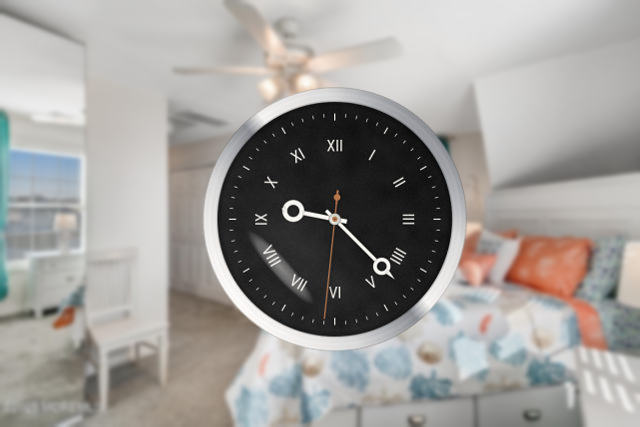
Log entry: 9h22m31s
